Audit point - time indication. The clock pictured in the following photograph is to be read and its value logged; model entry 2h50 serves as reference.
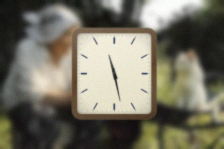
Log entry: 11h28
